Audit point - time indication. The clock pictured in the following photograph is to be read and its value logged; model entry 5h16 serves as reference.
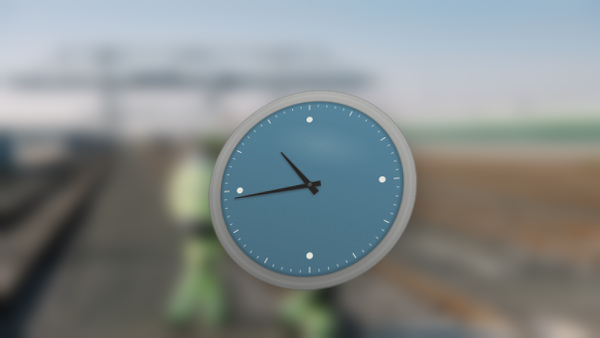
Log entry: 10h44
